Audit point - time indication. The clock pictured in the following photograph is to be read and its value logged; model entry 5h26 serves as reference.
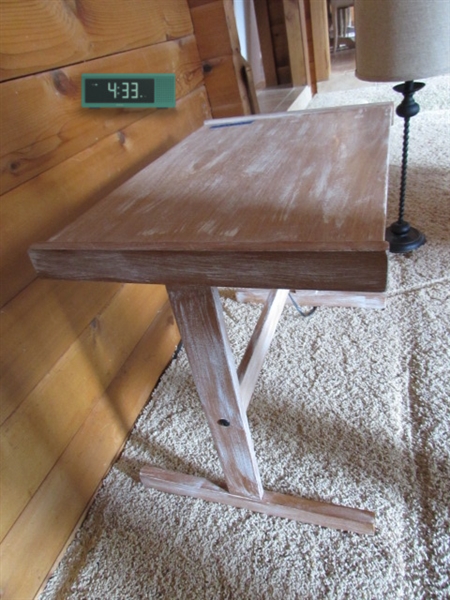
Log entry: 4h33
